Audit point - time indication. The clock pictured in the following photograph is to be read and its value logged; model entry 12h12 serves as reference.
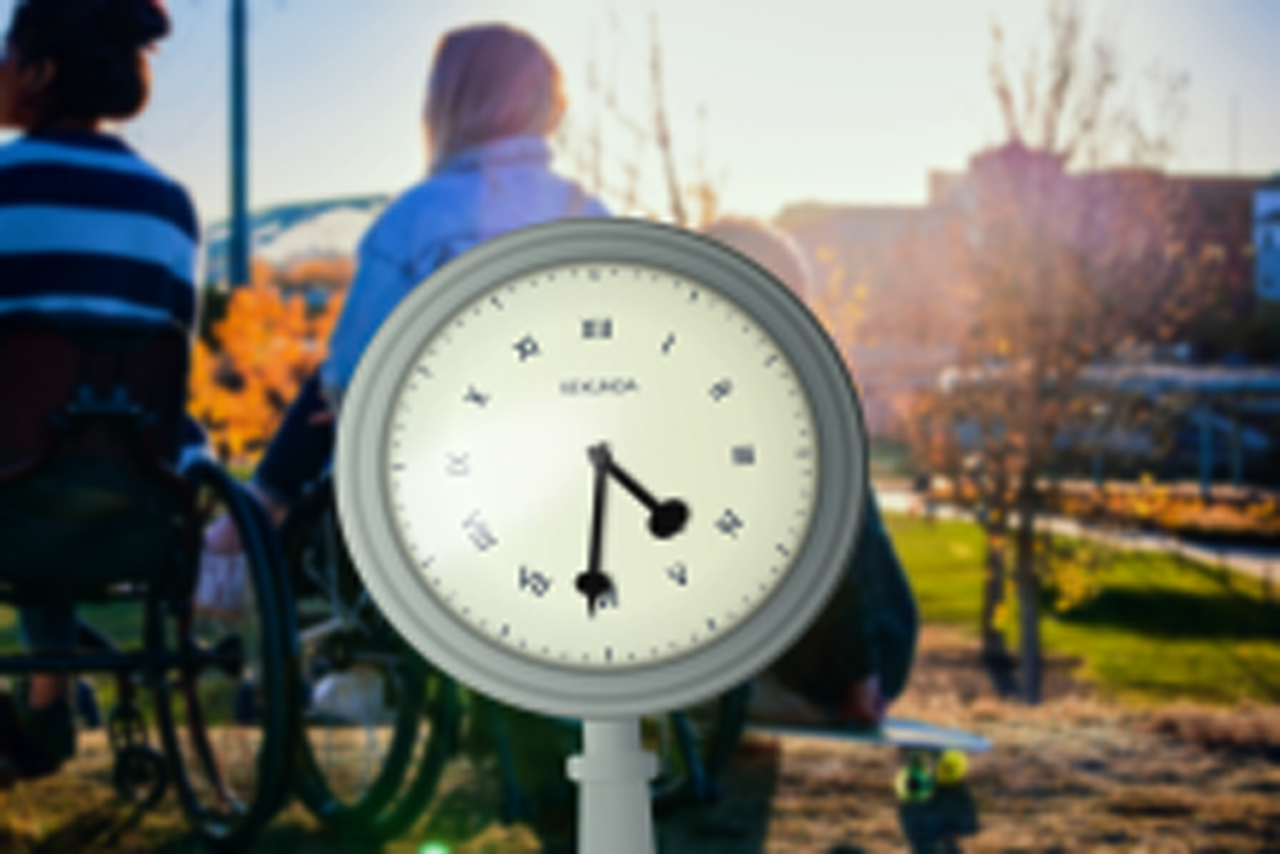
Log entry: 4h31
